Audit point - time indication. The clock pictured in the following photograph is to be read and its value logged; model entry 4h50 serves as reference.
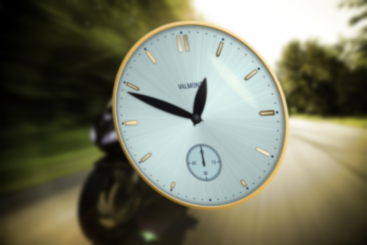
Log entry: 12h49
